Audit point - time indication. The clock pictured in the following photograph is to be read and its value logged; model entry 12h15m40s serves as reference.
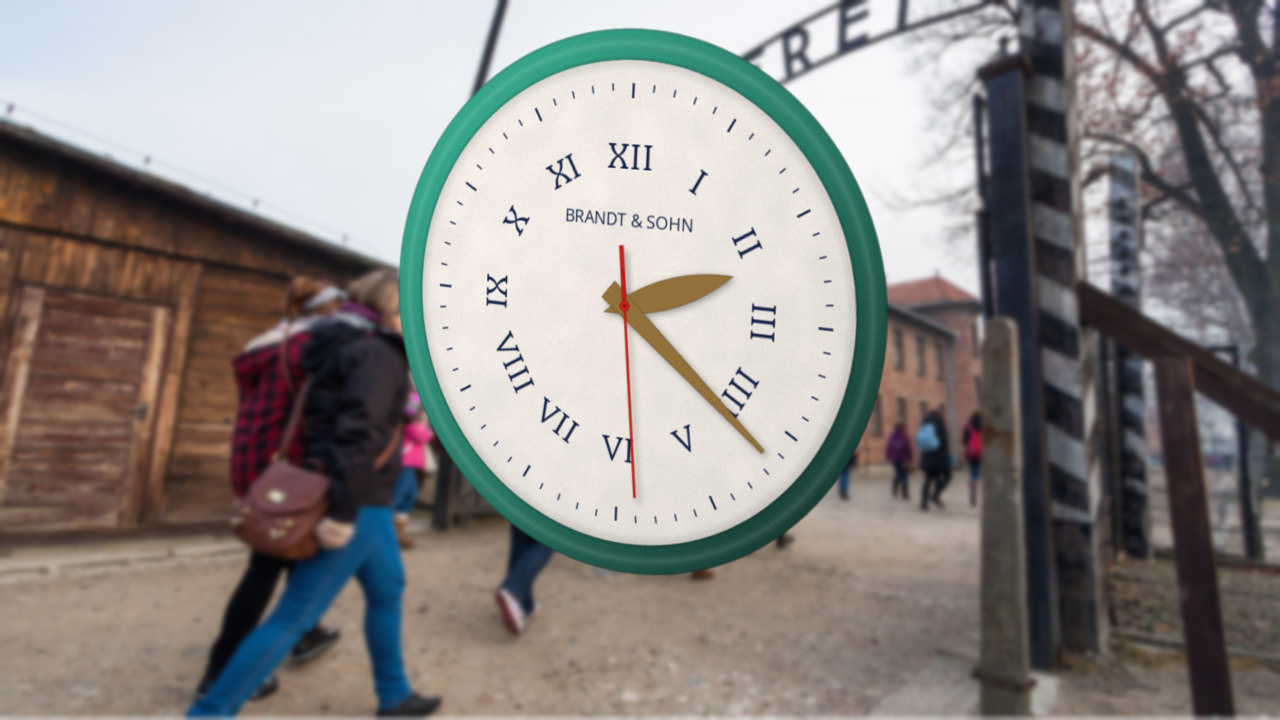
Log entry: 2h21m29s
